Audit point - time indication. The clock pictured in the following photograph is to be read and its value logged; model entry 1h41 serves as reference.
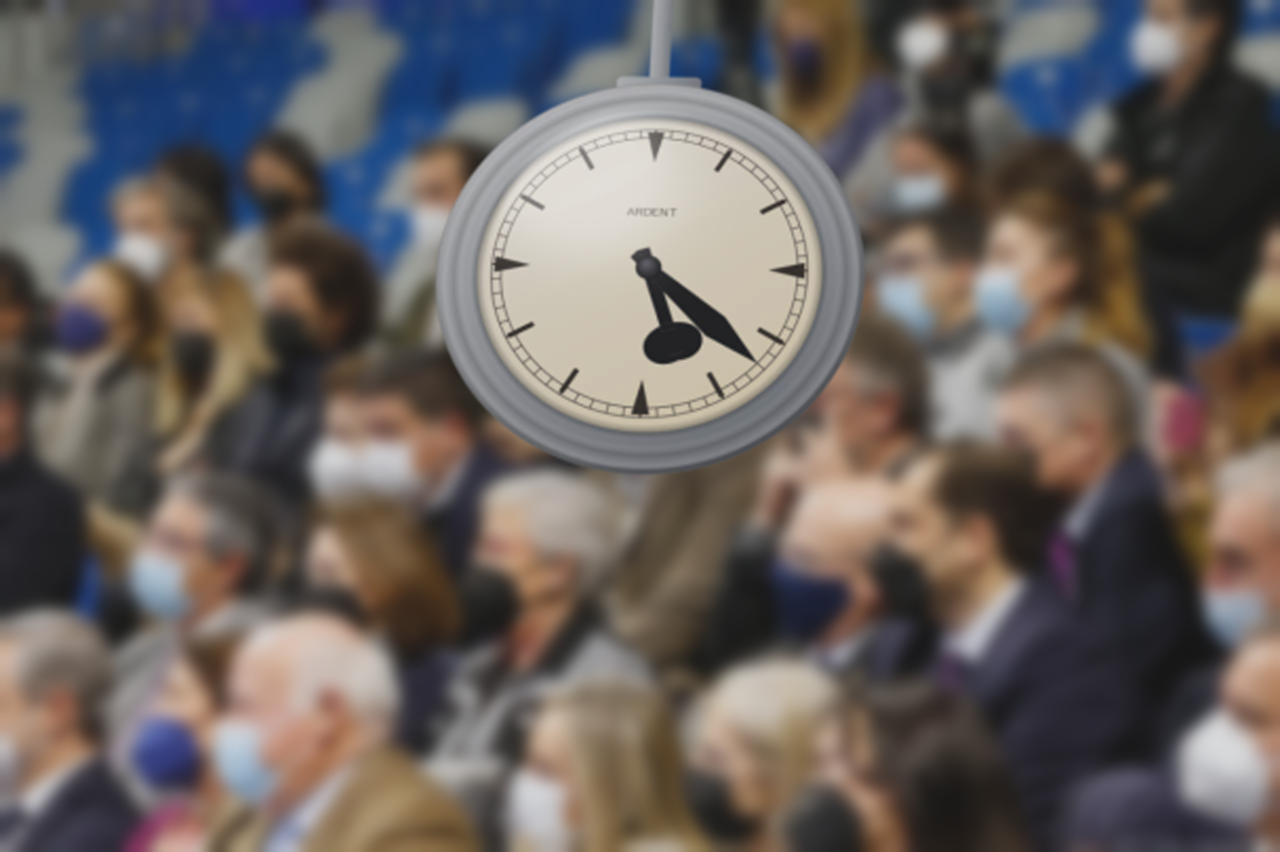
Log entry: 5h22
